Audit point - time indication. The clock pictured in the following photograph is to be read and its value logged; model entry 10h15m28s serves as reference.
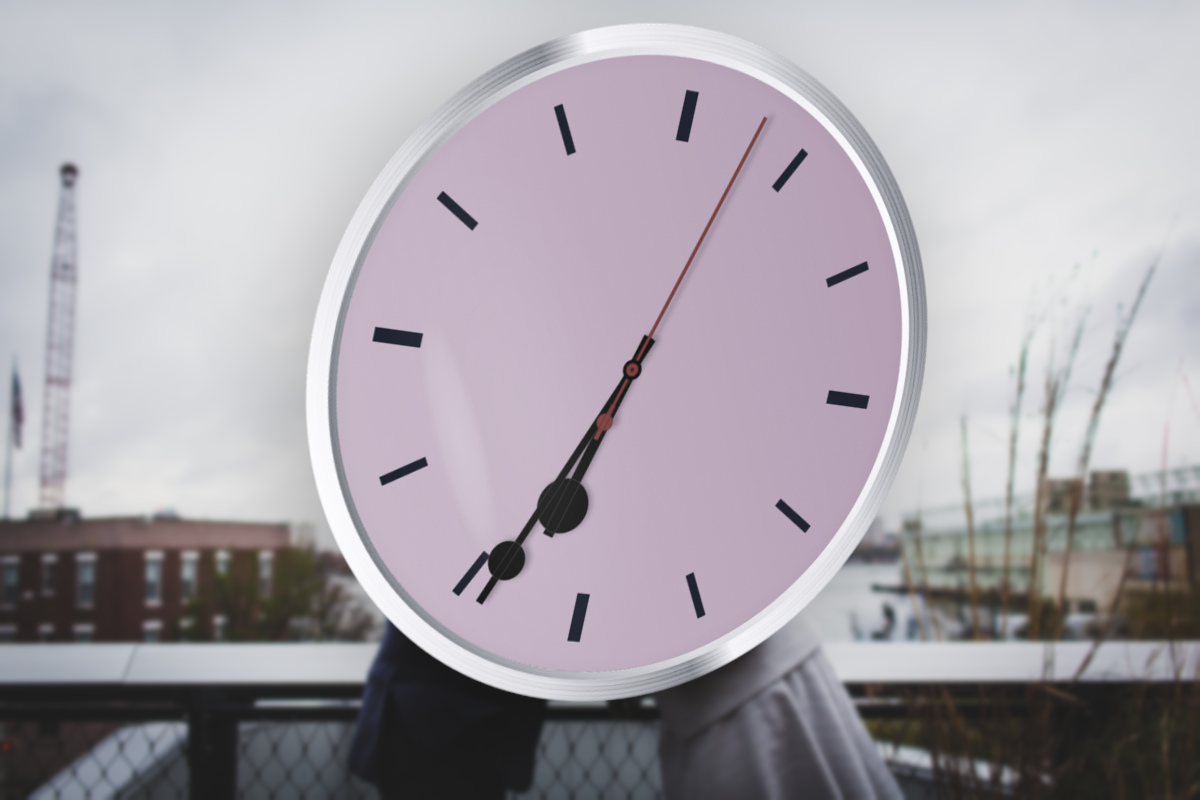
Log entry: 6h34m03s
